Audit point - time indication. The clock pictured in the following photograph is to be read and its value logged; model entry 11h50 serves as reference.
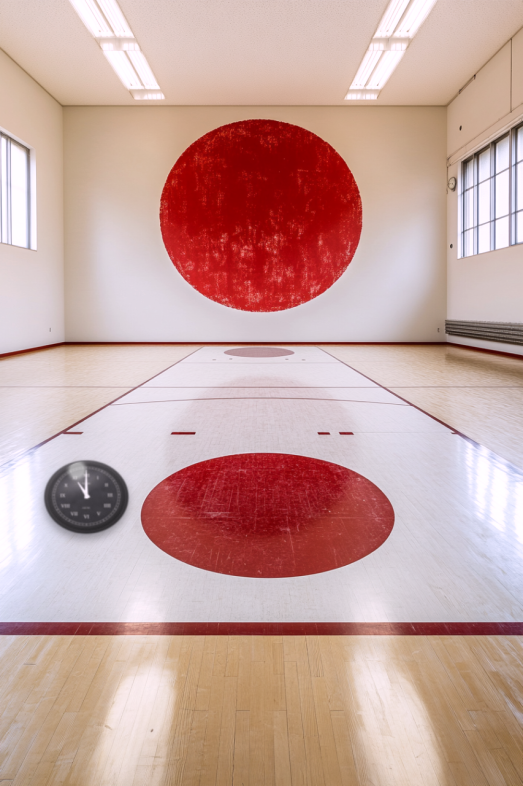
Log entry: 11h00
